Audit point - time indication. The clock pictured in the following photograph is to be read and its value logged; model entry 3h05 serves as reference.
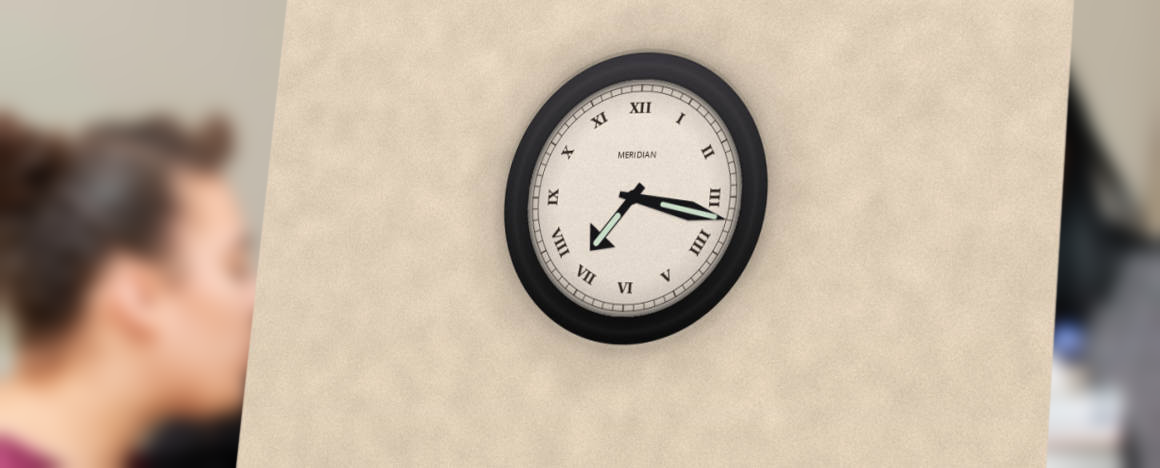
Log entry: 7h17
